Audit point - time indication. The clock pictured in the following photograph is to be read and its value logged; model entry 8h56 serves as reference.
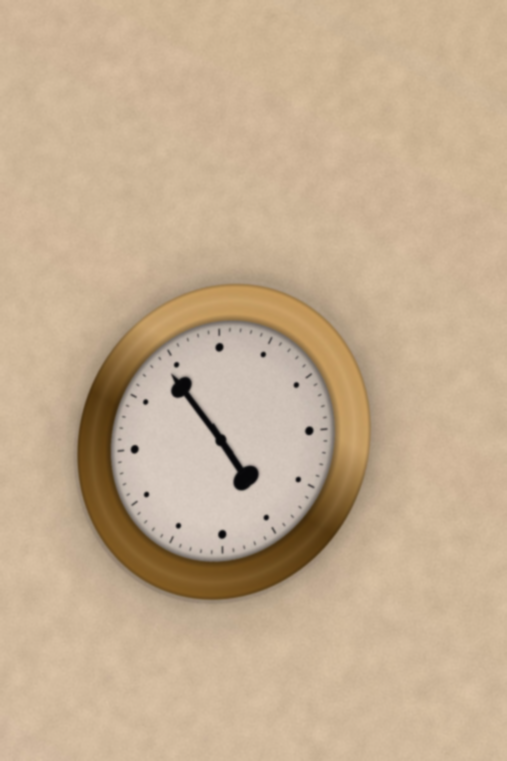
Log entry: 4h54
